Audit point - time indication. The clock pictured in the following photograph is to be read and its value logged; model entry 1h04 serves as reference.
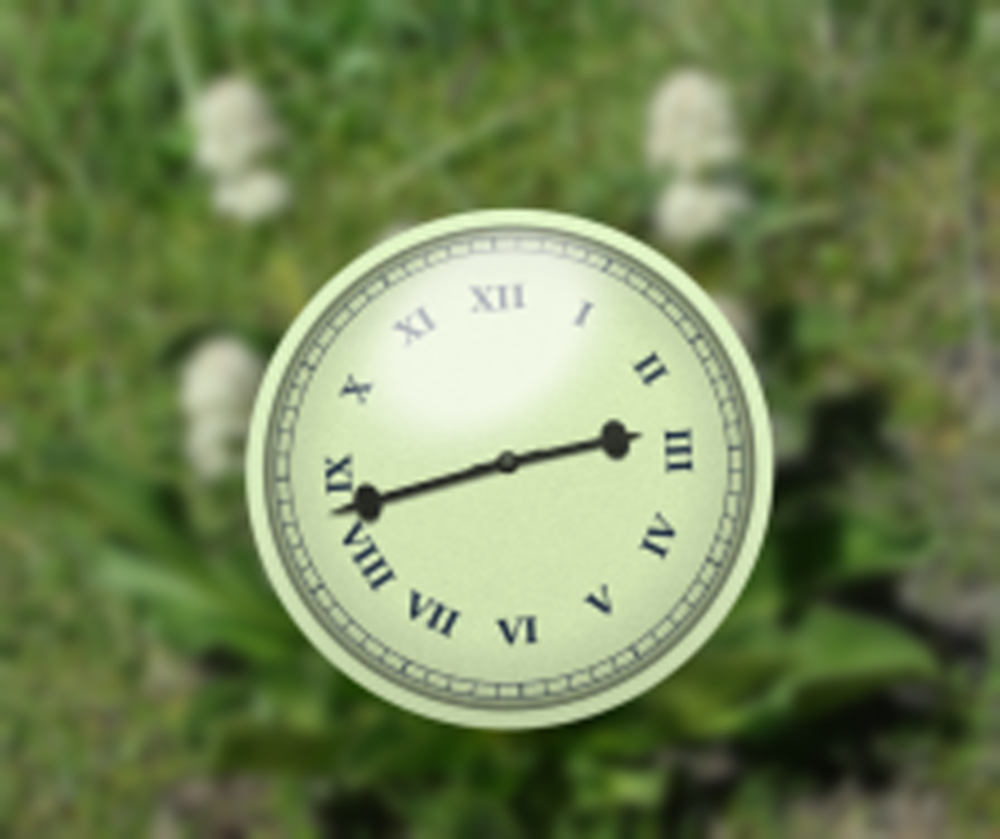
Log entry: 2h43
